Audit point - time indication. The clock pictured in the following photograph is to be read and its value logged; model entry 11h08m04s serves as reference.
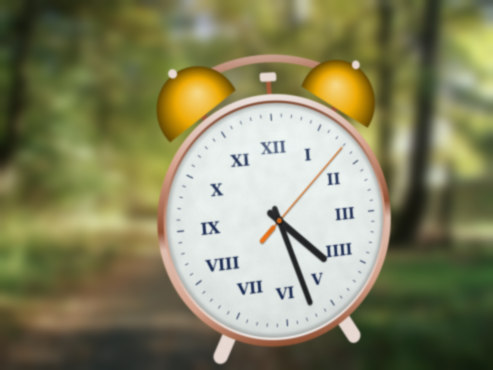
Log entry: 4h27m08s
